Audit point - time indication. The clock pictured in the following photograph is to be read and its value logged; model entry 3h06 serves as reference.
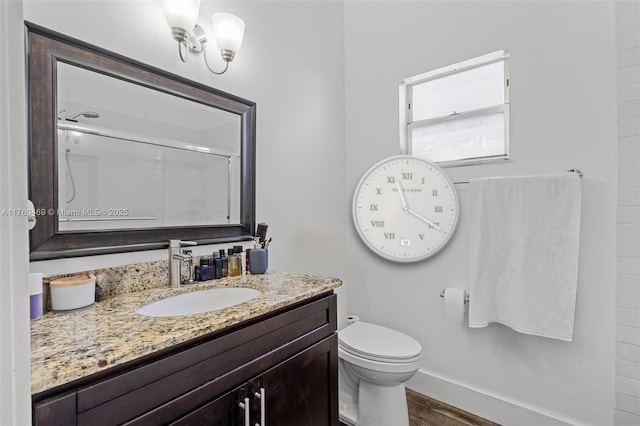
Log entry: 11h20
